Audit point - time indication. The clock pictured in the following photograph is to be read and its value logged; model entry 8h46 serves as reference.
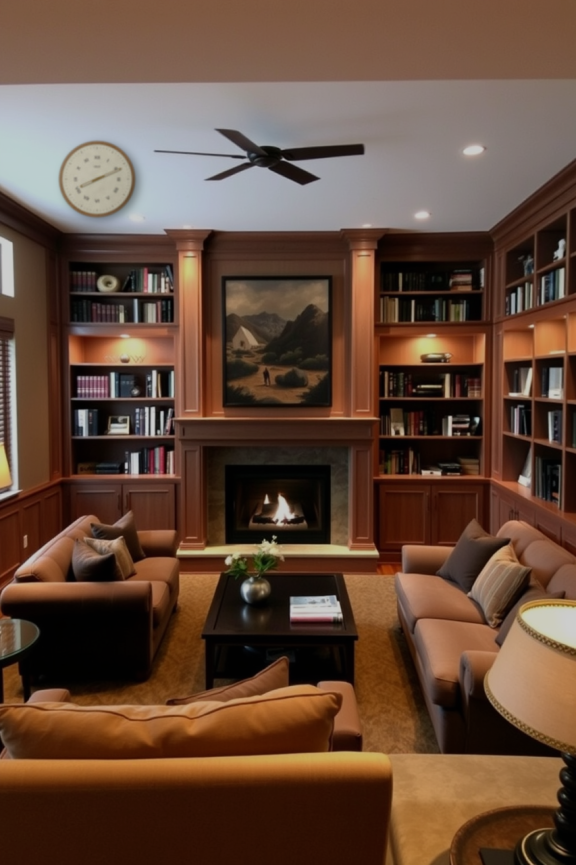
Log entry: 8h11
